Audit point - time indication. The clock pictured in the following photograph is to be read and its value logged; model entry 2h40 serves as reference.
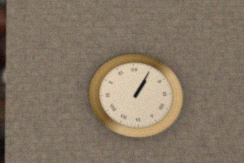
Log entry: 1h05
